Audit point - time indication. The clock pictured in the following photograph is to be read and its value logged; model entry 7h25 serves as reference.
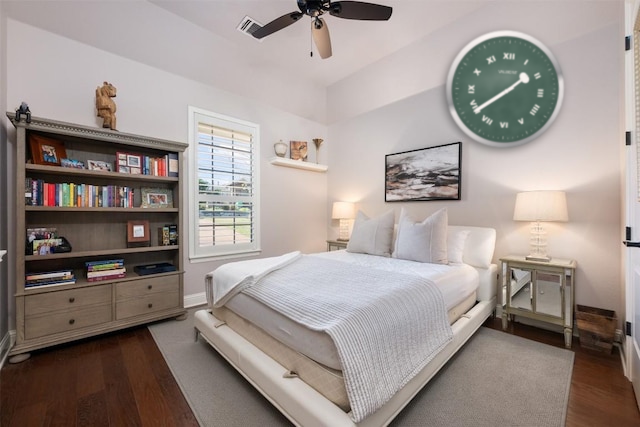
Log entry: 1h39
